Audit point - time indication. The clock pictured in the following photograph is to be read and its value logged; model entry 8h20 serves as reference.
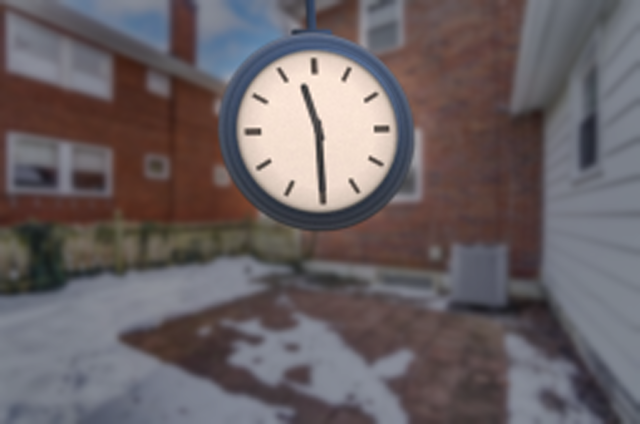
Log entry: 11h30
